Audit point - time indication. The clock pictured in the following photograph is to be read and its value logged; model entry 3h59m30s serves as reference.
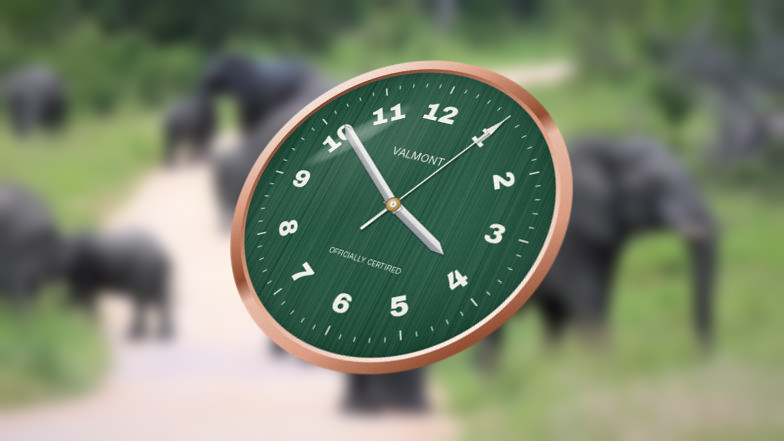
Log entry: 3h51m05s
